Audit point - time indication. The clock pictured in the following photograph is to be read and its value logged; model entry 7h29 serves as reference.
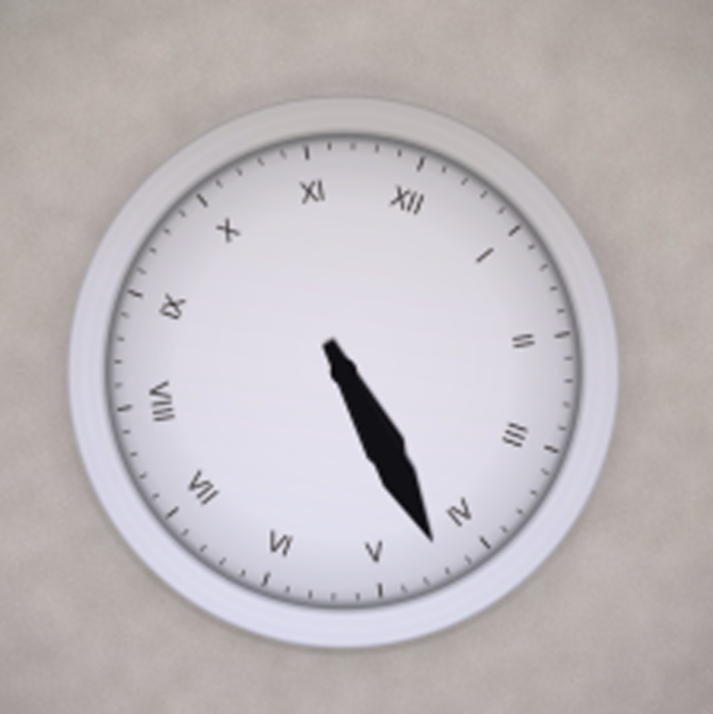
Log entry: 4h22
